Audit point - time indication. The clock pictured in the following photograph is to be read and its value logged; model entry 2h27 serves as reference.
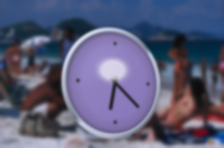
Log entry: 6h22
